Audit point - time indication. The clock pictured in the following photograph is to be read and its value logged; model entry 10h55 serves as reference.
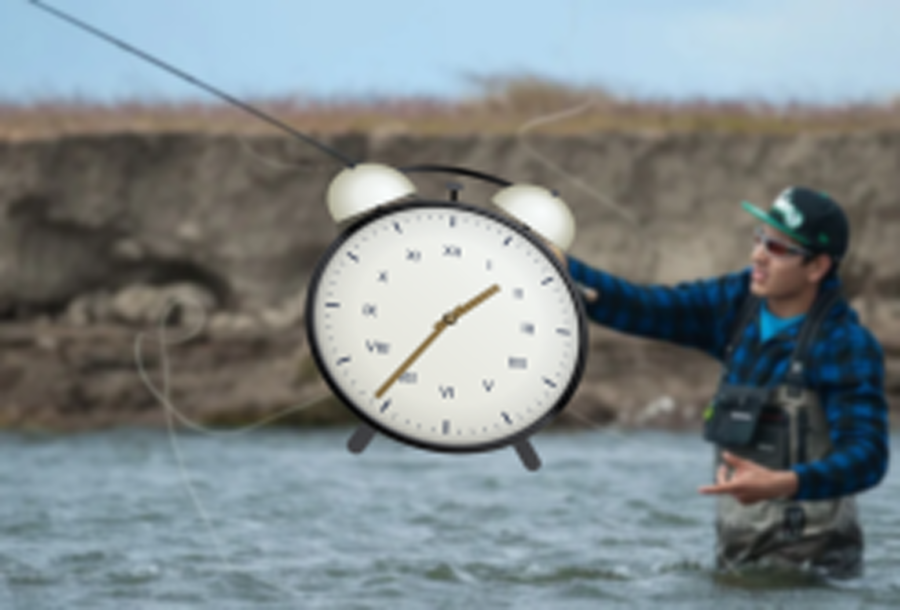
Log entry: 1h36
